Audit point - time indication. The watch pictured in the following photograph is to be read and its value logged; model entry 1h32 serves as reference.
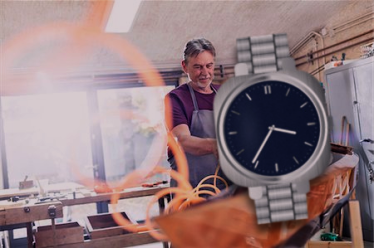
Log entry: 3h36
